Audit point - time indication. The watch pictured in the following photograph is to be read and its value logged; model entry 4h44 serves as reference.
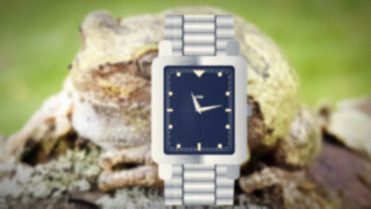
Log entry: 11h13
